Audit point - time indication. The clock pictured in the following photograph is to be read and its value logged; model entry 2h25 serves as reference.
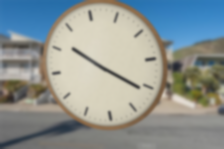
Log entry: 10h21
